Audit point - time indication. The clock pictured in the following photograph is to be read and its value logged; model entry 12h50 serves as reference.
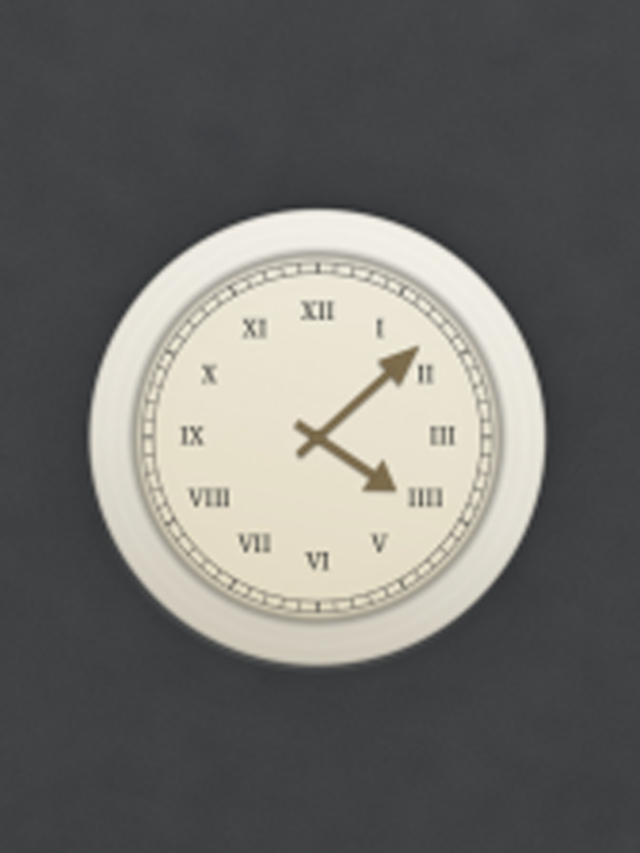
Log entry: 4h08
